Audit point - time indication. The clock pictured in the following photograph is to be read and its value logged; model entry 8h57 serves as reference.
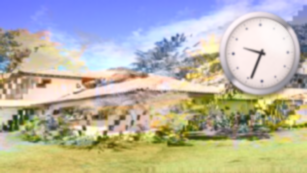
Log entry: 9h34
